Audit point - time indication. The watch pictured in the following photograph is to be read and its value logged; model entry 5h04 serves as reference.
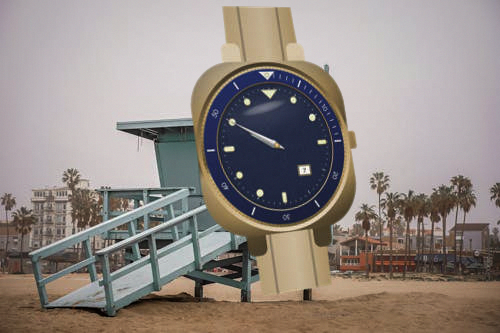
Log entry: 9h50
